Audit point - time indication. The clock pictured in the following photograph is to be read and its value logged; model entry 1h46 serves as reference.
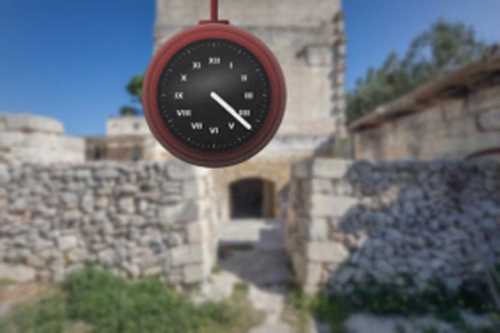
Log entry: 4h22
